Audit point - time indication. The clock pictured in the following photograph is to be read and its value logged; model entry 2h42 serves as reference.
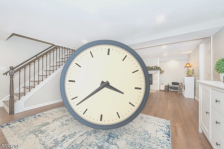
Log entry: 3h38
